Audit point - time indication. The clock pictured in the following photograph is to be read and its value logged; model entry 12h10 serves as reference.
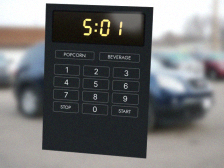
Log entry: 5h01
